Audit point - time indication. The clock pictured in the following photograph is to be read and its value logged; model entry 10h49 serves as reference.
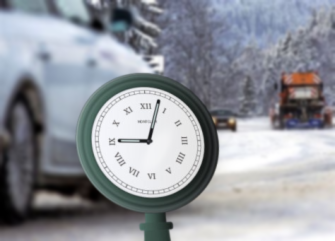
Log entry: 9h03
